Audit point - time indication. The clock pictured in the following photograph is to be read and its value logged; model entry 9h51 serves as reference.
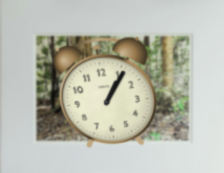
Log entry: 1h06
